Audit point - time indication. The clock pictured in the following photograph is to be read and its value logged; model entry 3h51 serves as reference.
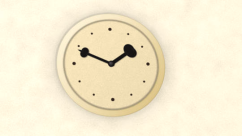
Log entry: 1h49
